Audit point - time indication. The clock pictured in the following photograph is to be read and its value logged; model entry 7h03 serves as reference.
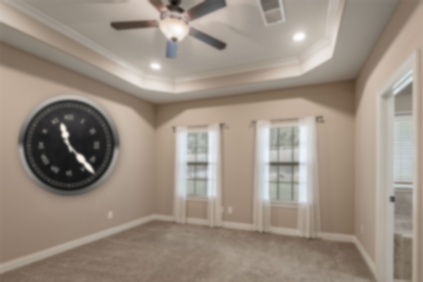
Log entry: 11h23
